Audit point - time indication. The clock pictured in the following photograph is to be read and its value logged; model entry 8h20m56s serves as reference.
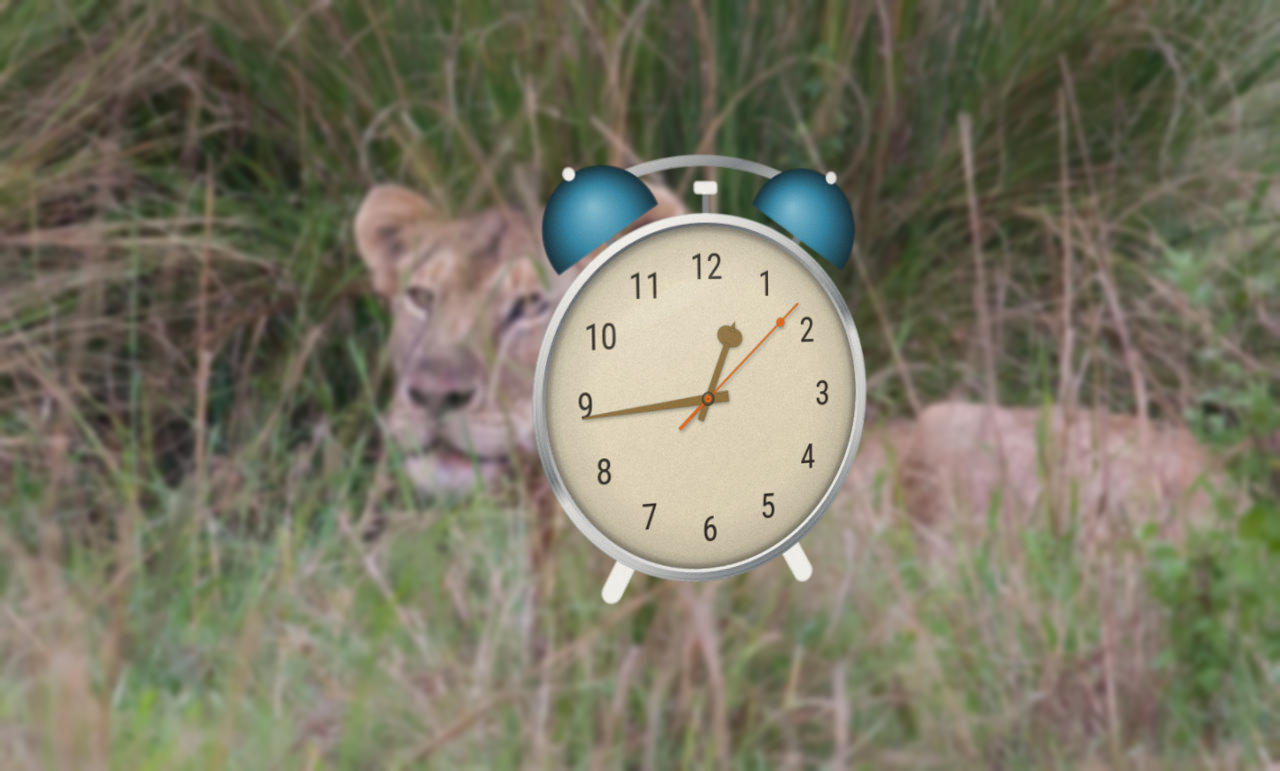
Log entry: 12h44m08s
